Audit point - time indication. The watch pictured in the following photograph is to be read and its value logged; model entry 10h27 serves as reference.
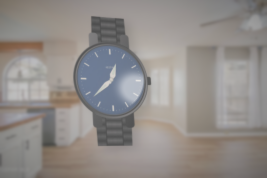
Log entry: 12h38
